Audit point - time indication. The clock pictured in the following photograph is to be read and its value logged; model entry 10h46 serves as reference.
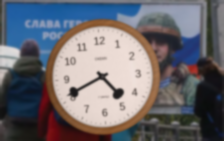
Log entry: 4h41
